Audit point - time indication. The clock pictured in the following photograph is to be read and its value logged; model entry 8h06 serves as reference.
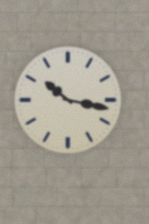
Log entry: 10h17
